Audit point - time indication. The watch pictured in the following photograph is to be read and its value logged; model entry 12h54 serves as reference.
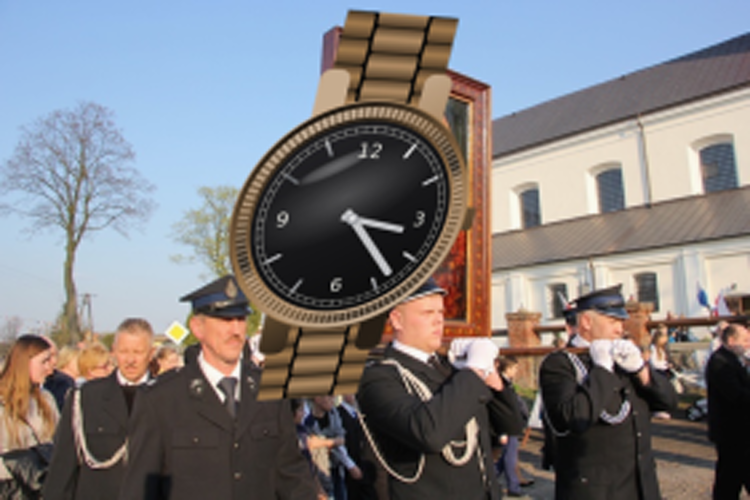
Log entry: 3h23
